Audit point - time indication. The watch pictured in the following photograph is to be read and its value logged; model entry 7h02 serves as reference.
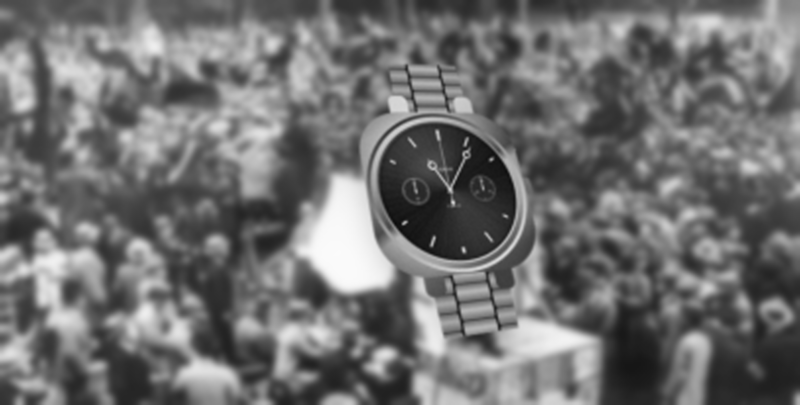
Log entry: 11h06
